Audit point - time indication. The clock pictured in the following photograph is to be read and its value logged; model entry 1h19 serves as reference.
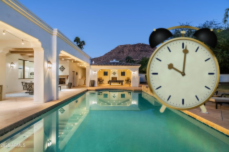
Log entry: 10h01
